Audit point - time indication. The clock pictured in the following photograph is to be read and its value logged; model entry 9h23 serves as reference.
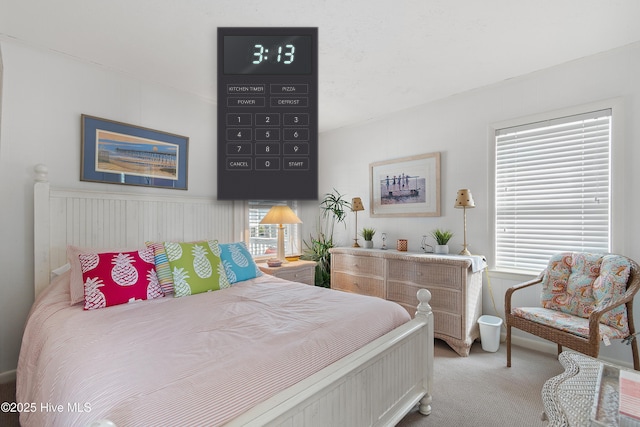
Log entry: 3h13
